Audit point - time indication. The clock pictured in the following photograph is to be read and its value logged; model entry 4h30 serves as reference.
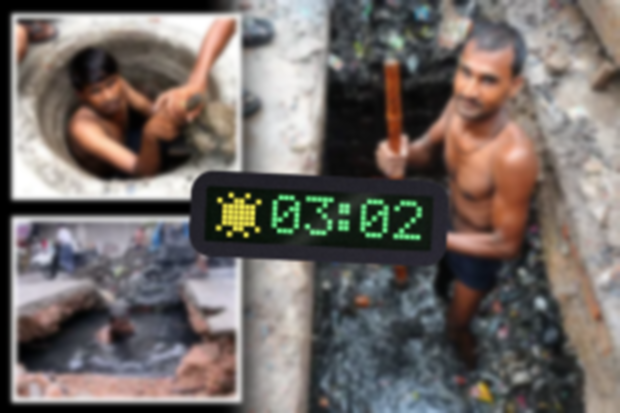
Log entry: 3h02
